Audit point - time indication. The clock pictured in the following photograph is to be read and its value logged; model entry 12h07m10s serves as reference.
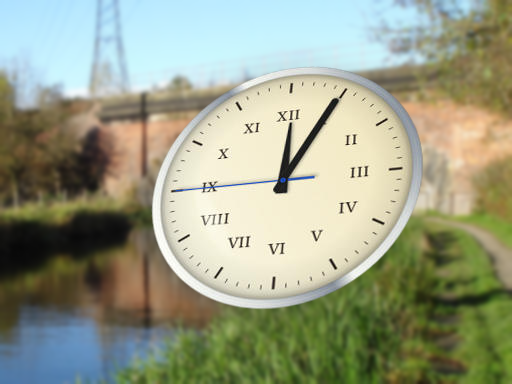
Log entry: 12h04m45s
